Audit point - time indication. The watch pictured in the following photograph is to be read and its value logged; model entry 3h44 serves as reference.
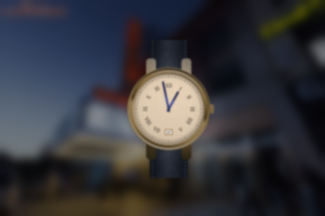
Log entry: 12h58
